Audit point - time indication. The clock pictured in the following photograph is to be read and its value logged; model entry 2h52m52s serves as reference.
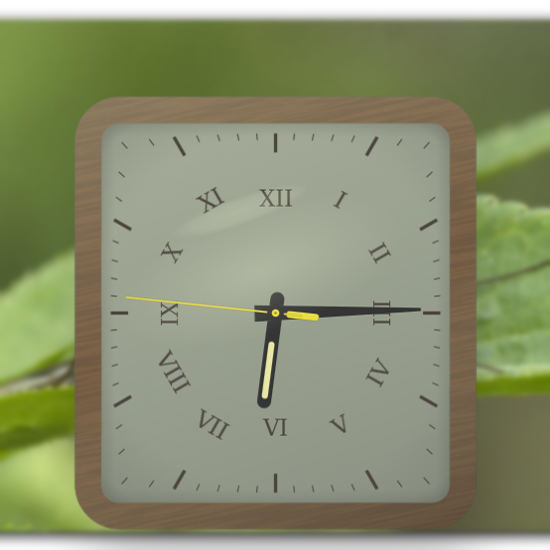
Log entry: 6h14m46s
